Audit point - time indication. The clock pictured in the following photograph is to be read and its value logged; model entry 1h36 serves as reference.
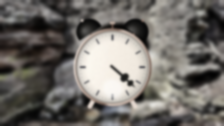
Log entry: 4h22
